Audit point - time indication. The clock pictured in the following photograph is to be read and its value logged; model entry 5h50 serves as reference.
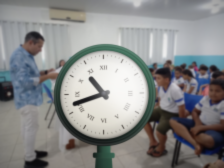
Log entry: 10h42
